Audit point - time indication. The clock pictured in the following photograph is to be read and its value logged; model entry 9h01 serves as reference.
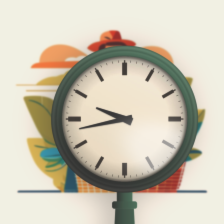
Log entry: 9h43
